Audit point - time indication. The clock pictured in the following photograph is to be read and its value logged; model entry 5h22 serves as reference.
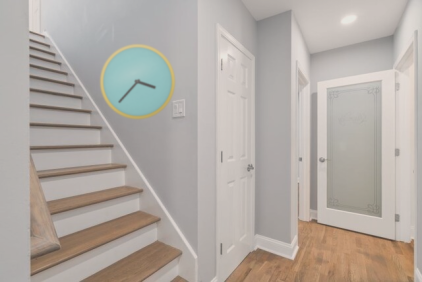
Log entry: 3h37
